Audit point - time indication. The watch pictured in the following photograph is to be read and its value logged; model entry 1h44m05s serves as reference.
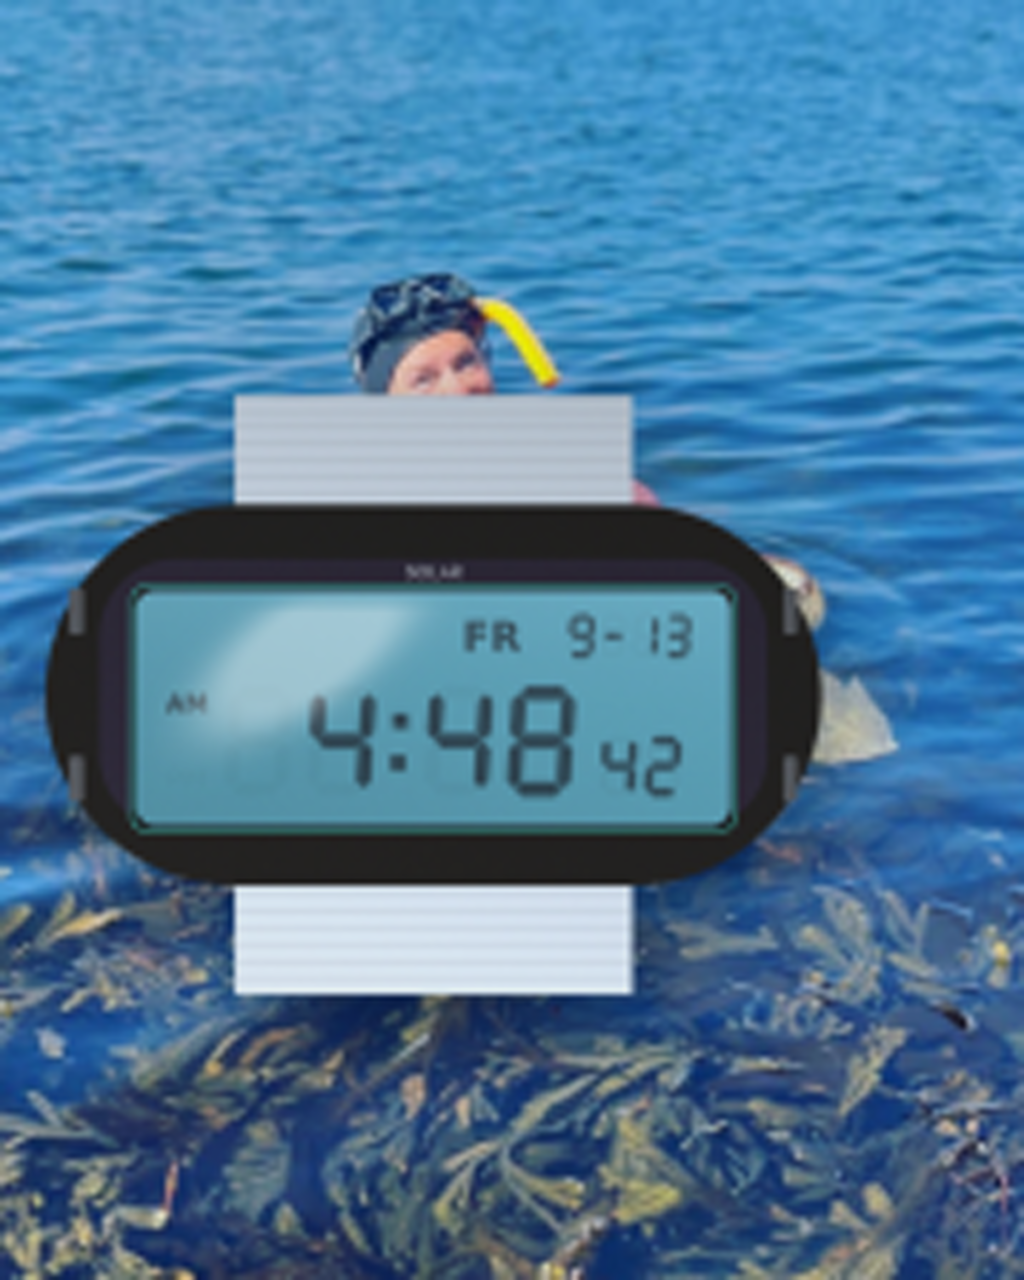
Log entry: 4h48m42s
